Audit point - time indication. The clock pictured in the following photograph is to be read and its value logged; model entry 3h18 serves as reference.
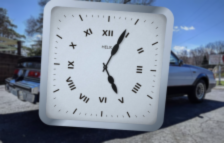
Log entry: 5h04
